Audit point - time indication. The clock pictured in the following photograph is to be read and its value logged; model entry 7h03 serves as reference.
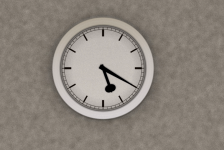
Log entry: 5h20
